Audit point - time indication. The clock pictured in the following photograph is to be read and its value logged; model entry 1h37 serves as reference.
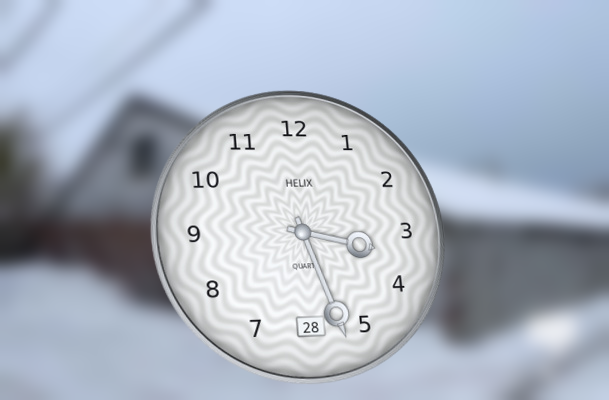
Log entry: 3h27
